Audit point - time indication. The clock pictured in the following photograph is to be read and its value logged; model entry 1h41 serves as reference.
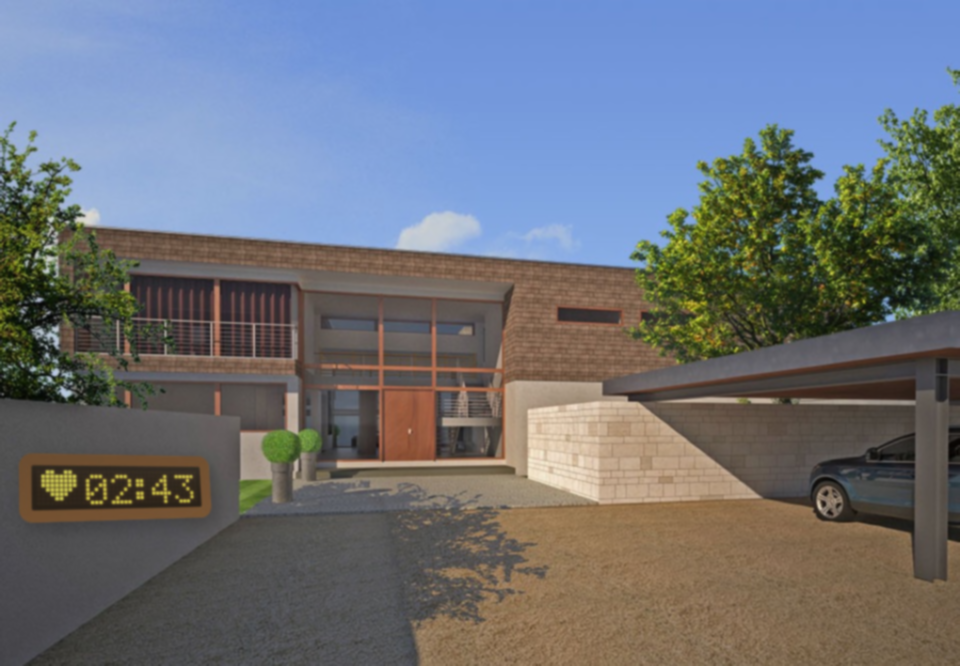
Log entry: 2h43
